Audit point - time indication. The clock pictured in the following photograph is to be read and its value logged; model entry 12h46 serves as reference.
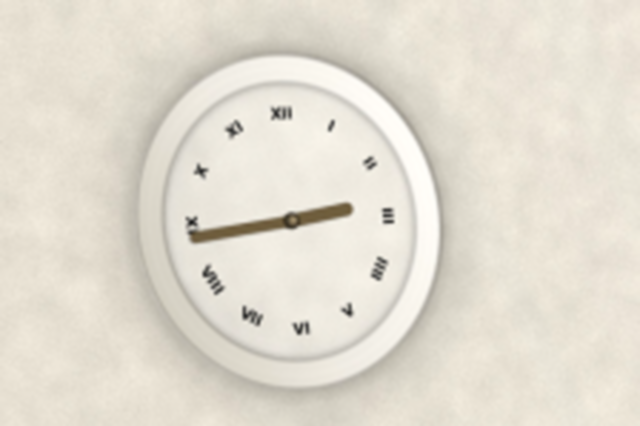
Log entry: 2h44
